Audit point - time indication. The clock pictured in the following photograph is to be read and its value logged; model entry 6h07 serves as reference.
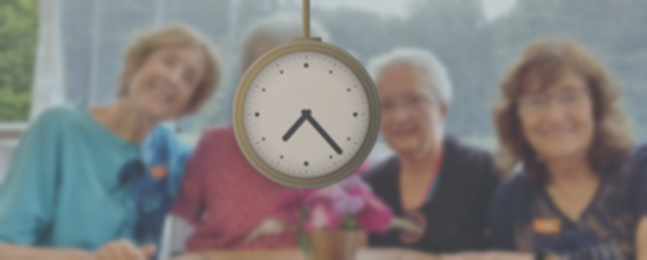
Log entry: 7h23
